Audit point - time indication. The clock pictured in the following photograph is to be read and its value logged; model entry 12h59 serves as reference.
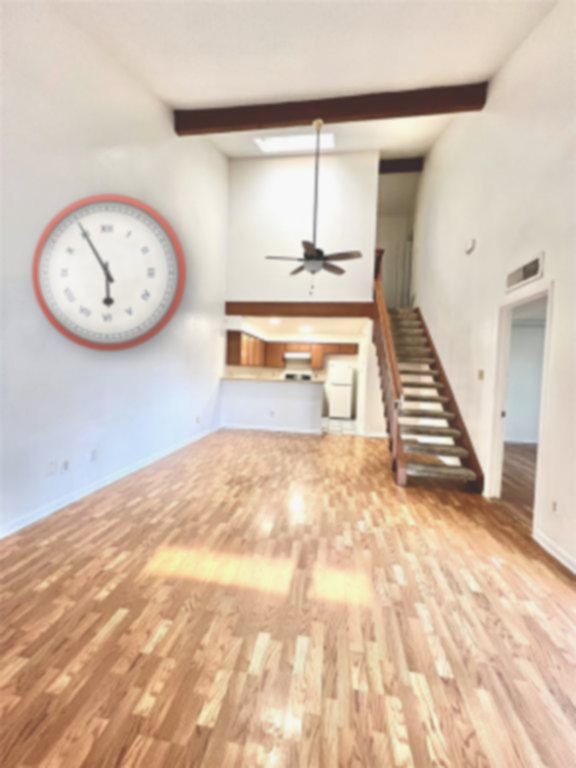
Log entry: 5h55
